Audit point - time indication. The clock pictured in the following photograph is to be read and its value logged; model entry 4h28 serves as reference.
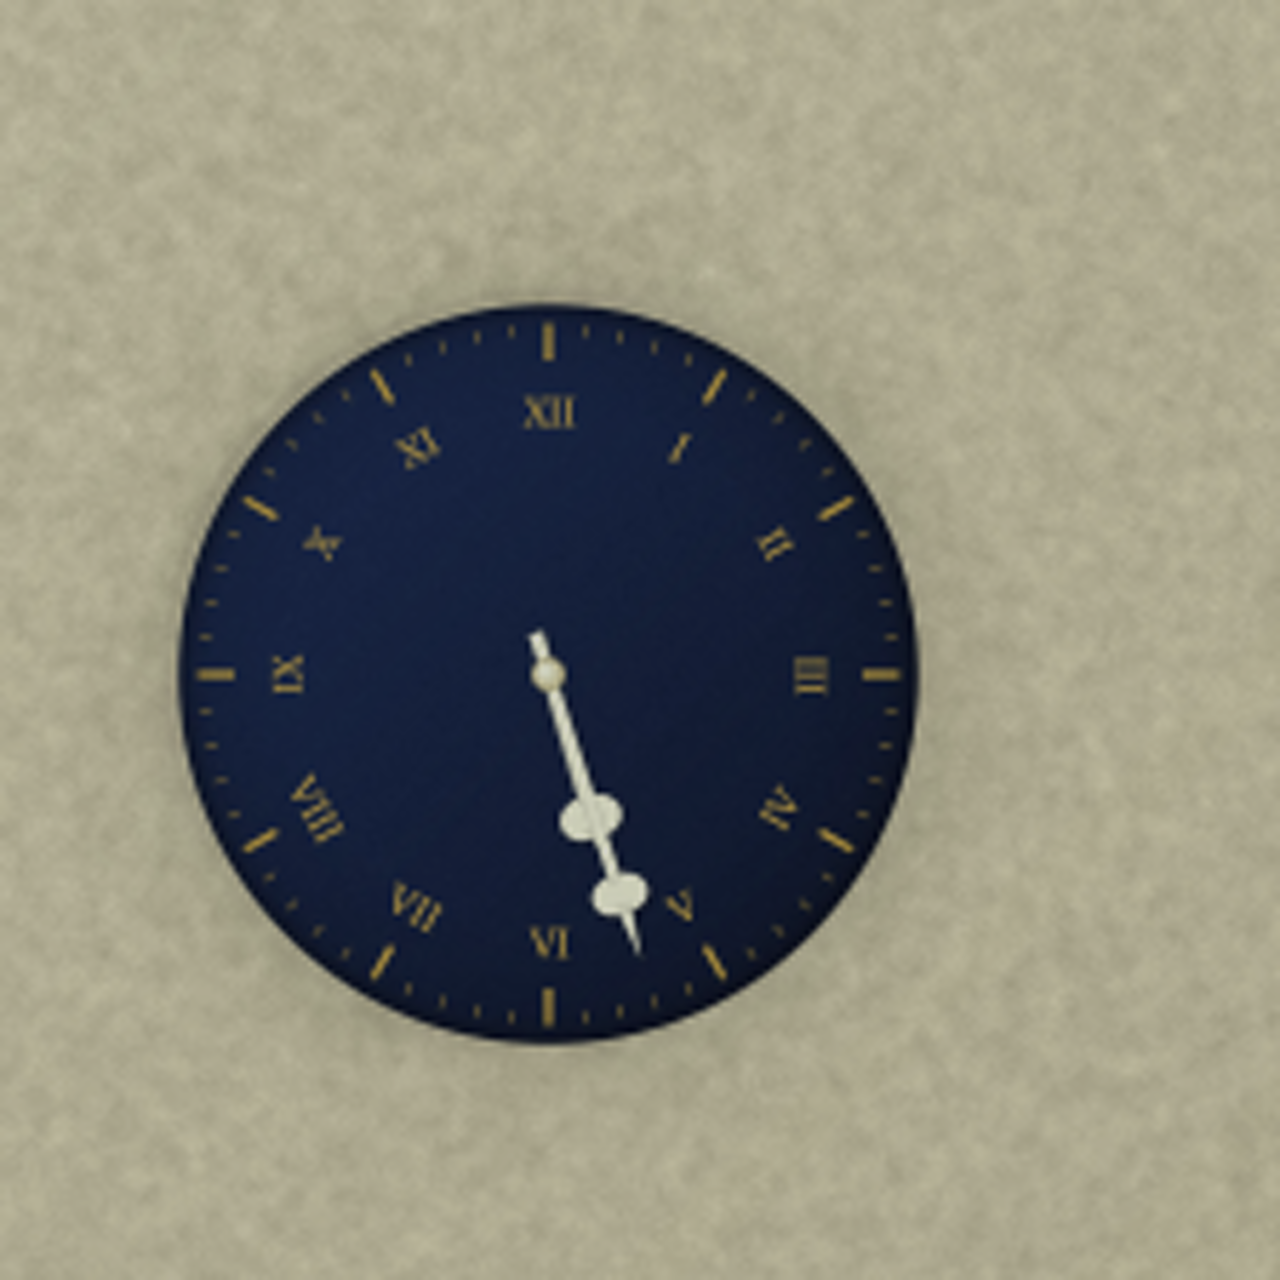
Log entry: 5h27
